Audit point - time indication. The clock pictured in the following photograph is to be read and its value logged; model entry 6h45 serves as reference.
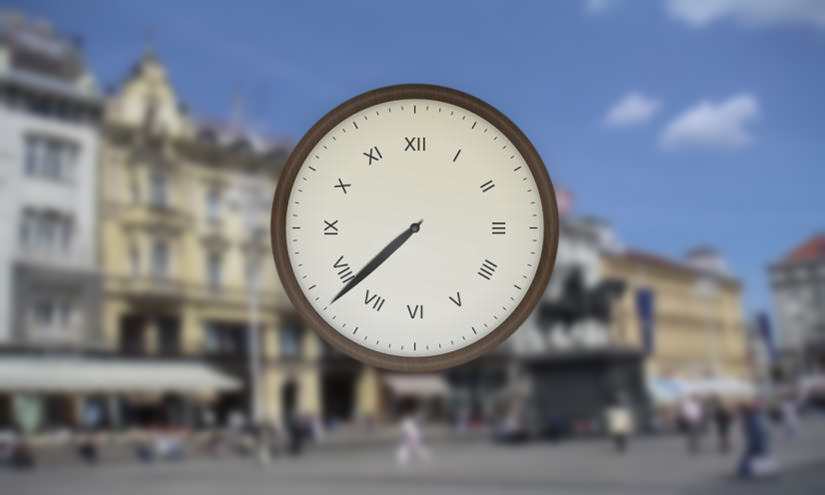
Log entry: 7h38
